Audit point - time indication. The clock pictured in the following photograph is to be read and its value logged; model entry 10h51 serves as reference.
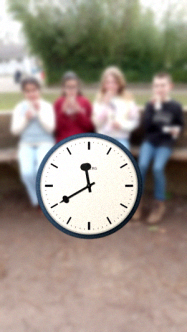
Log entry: 11h40
